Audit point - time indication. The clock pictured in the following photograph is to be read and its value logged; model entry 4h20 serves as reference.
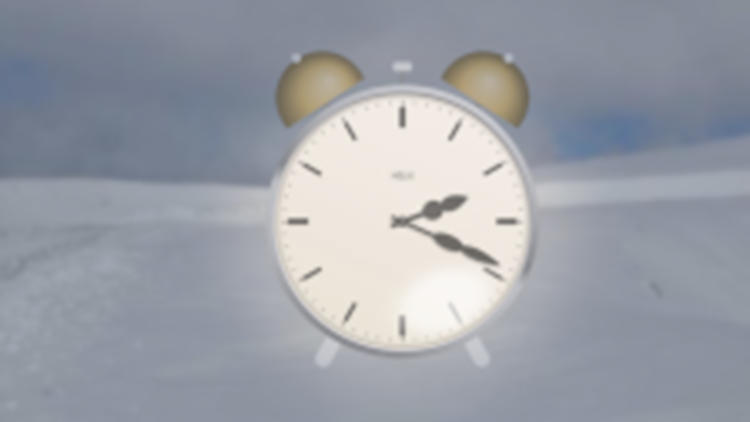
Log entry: 2h19
